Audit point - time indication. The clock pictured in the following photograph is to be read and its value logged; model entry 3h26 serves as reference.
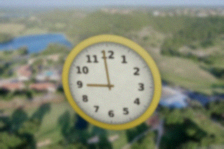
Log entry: 8h59
